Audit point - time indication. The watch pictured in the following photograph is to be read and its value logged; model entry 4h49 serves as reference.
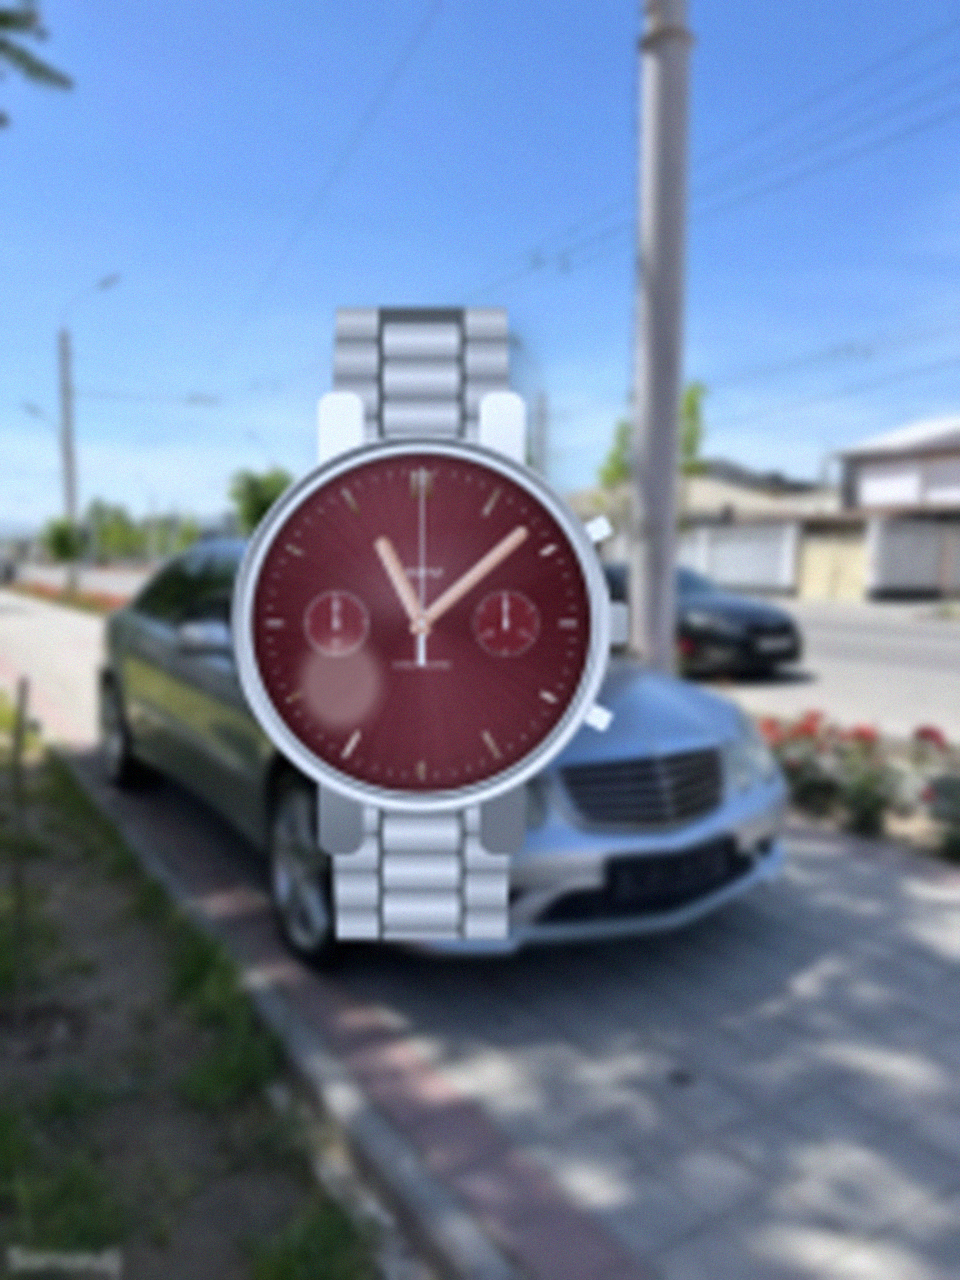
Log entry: 11h08
